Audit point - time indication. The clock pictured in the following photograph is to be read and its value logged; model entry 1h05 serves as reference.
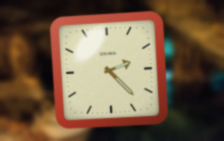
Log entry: 2h23
